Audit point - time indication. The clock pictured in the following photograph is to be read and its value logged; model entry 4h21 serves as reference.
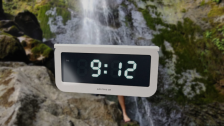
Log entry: 9h12
